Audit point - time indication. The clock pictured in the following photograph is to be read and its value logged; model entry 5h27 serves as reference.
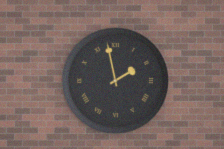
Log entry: 1h58
